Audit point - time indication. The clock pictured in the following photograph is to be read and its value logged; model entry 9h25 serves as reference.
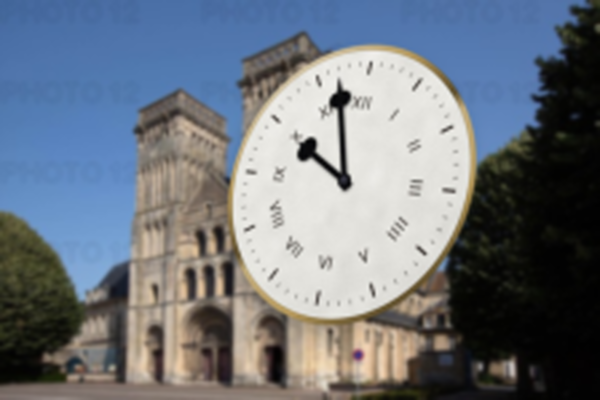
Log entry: 9h57
